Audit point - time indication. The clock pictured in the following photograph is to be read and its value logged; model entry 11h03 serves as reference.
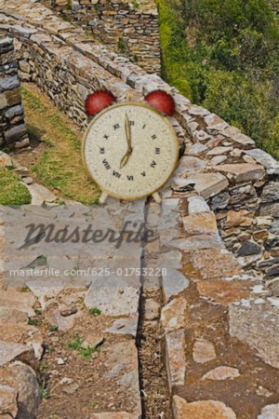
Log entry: 6h59
